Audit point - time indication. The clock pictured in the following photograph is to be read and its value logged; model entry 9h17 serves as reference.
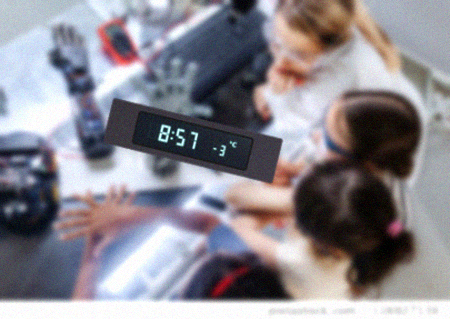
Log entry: 8h57
